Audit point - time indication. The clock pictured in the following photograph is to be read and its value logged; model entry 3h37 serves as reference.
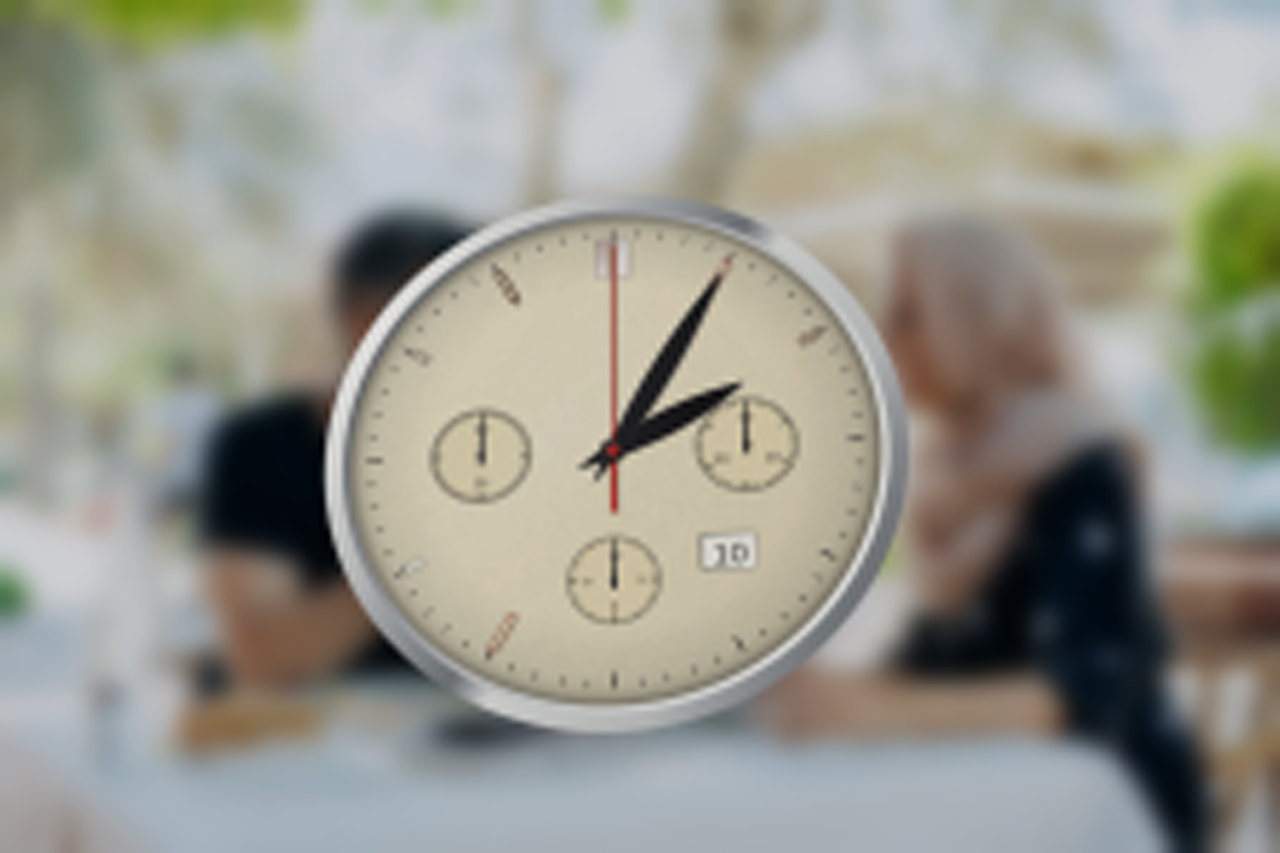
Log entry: 2h05
